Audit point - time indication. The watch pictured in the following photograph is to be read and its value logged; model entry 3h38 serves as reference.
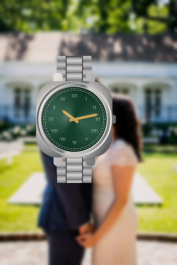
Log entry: 10h13
